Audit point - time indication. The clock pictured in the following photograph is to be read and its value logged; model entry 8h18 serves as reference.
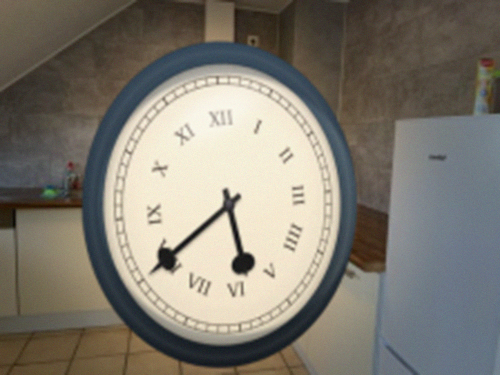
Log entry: 5h40
